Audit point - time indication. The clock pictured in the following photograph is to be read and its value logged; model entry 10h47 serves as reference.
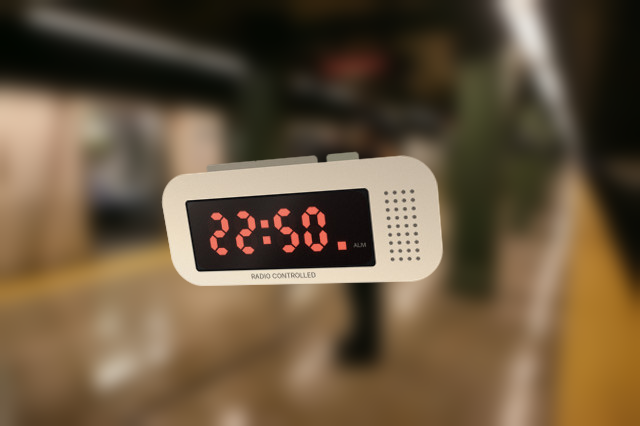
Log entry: 22h50
